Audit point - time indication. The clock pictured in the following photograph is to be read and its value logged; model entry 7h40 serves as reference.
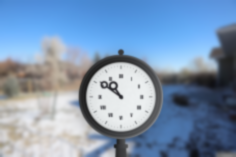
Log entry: 10h51
